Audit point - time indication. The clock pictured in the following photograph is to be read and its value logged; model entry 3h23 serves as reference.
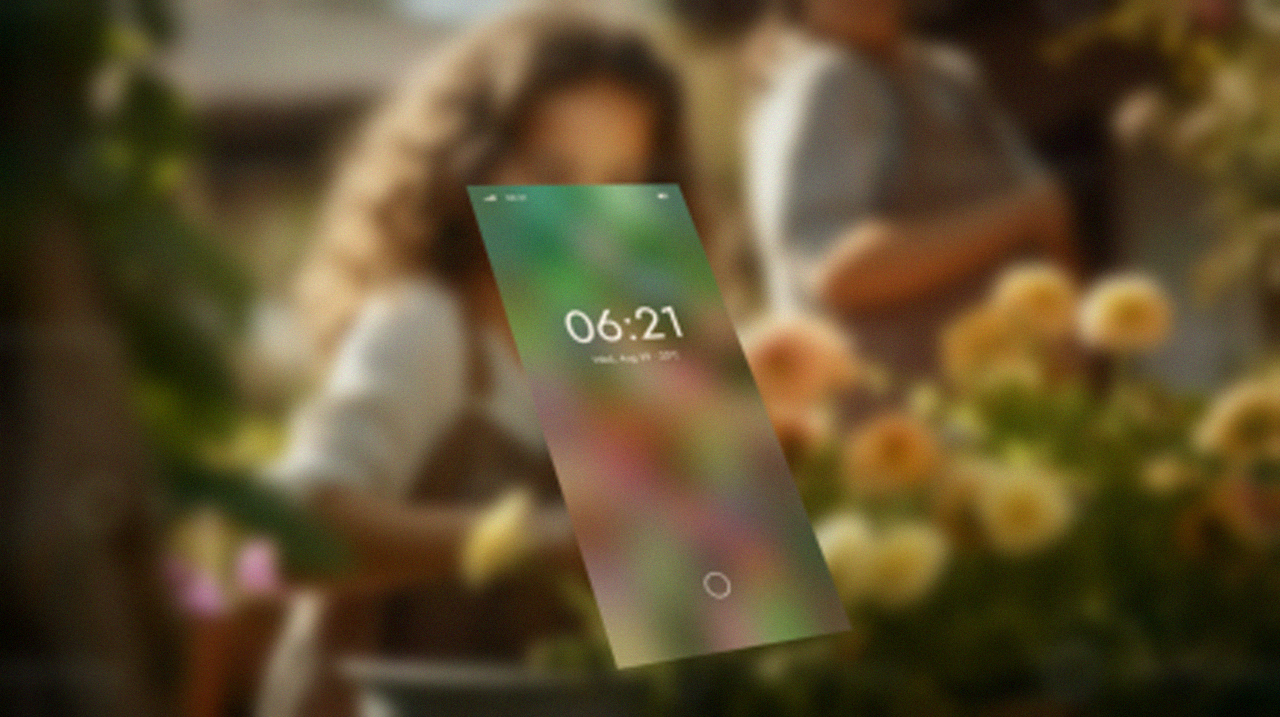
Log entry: 6h21
